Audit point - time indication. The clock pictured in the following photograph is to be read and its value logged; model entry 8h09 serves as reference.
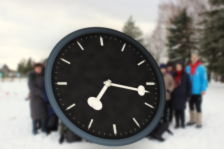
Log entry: 7h17
